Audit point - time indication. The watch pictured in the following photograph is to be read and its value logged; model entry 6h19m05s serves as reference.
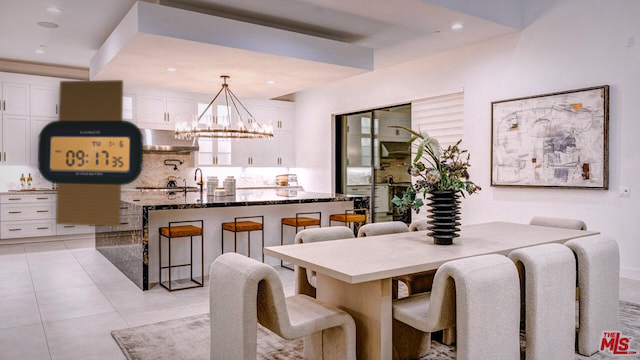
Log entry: 9h17m35s
